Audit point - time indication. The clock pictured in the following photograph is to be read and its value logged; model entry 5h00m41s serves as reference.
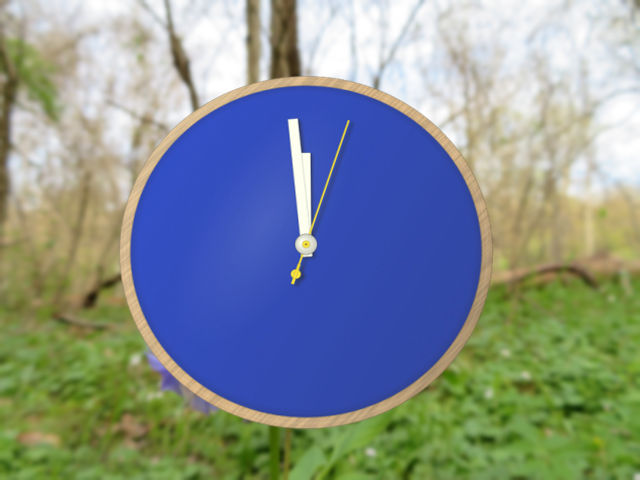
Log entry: 11h59m03s
